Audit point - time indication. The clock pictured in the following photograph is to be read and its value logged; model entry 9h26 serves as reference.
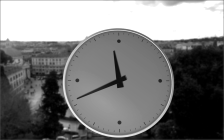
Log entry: 11h41
